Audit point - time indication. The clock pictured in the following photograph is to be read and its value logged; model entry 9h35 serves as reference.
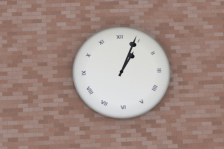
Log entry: 1h04
